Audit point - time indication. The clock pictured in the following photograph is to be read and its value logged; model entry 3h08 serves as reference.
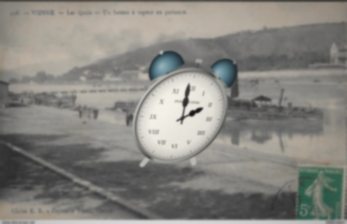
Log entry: 1h59
